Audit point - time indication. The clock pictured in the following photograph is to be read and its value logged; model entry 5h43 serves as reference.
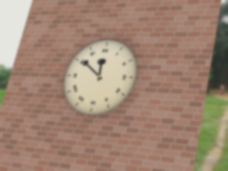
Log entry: 11h51
